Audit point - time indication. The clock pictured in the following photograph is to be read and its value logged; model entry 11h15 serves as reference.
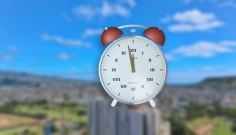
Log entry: 11h58
